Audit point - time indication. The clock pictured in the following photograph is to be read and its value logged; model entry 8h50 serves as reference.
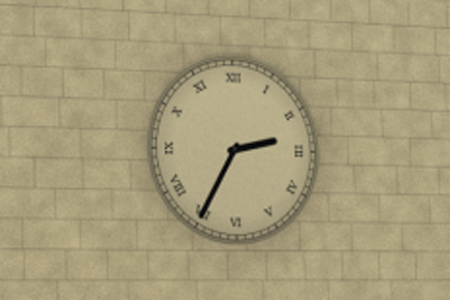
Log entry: 2h35
